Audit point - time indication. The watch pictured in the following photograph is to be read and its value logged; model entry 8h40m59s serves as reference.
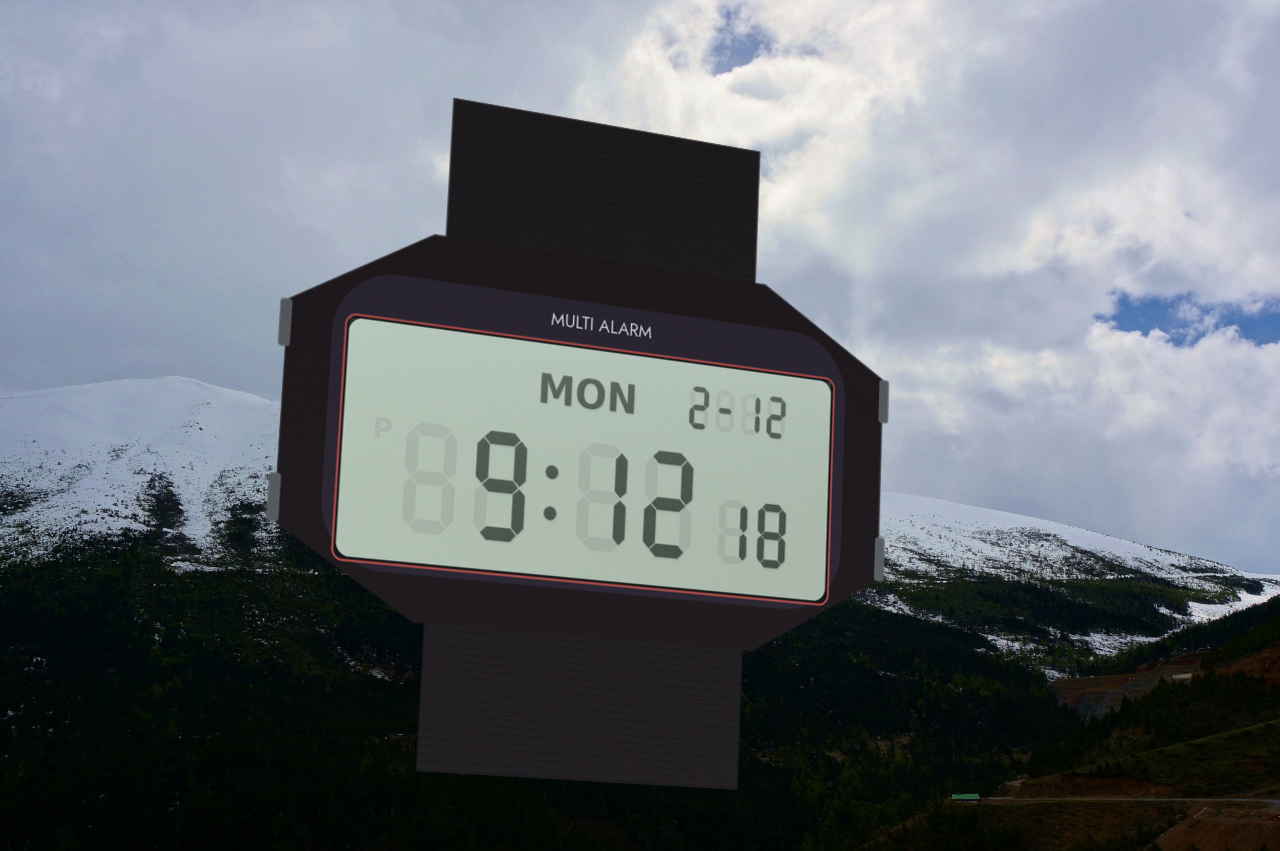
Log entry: 9h12m18s
